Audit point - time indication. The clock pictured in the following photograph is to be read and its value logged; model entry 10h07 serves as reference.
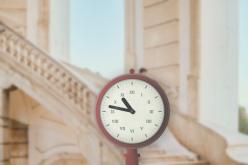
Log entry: 10h47
